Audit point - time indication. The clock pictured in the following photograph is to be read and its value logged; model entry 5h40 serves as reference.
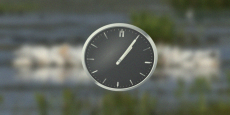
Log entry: 1h05
